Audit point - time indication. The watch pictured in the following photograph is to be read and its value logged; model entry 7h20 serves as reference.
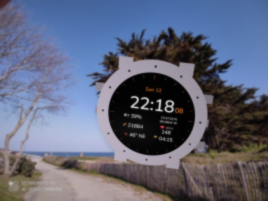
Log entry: 22h18
